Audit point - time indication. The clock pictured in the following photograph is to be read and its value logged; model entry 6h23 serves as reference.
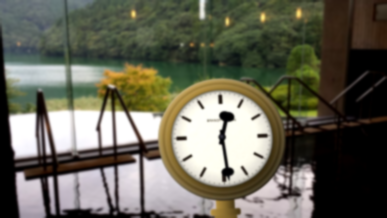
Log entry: 12h29
